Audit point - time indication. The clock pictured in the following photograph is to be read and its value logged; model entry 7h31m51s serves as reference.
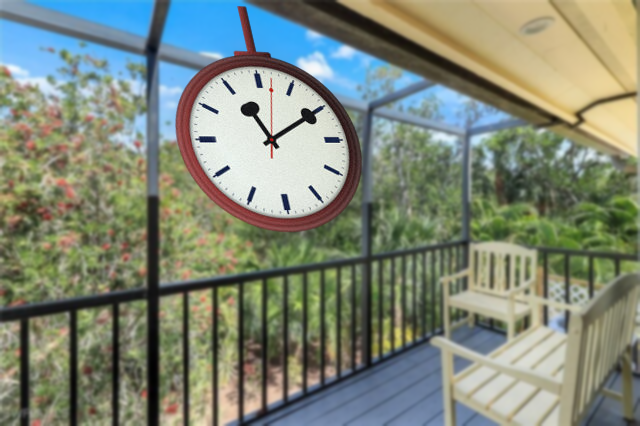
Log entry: 11h10m02s
